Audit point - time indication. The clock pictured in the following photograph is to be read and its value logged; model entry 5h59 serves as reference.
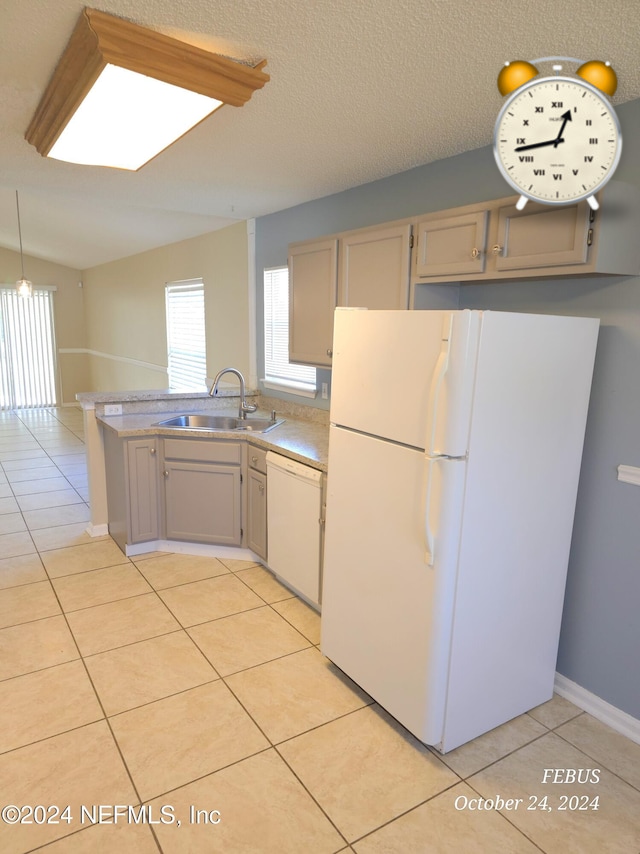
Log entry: 12h43
